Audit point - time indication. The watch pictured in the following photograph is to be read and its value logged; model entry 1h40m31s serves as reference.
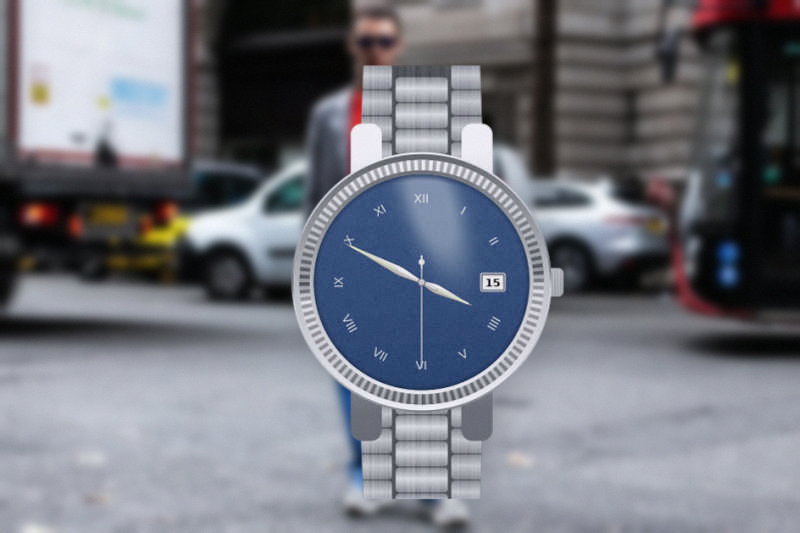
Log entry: 3h49m30s
